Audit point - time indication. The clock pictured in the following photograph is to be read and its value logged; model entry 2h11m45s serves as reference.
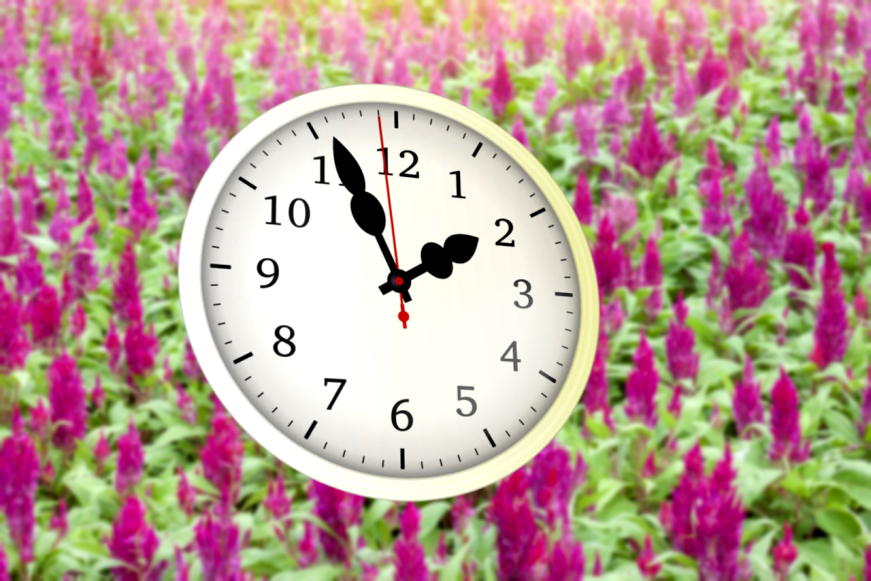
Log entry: 1h55m59s
